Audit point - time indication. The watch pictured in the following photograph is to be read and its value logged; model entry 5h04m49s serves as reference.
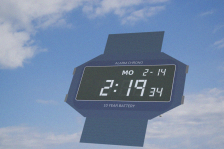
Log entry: 2h19m34s
